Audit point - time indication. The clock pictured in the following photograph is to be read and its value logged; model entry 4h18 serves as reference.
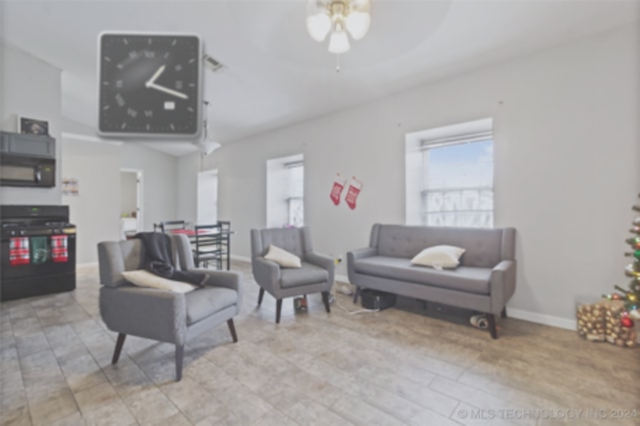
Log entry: 1h18
